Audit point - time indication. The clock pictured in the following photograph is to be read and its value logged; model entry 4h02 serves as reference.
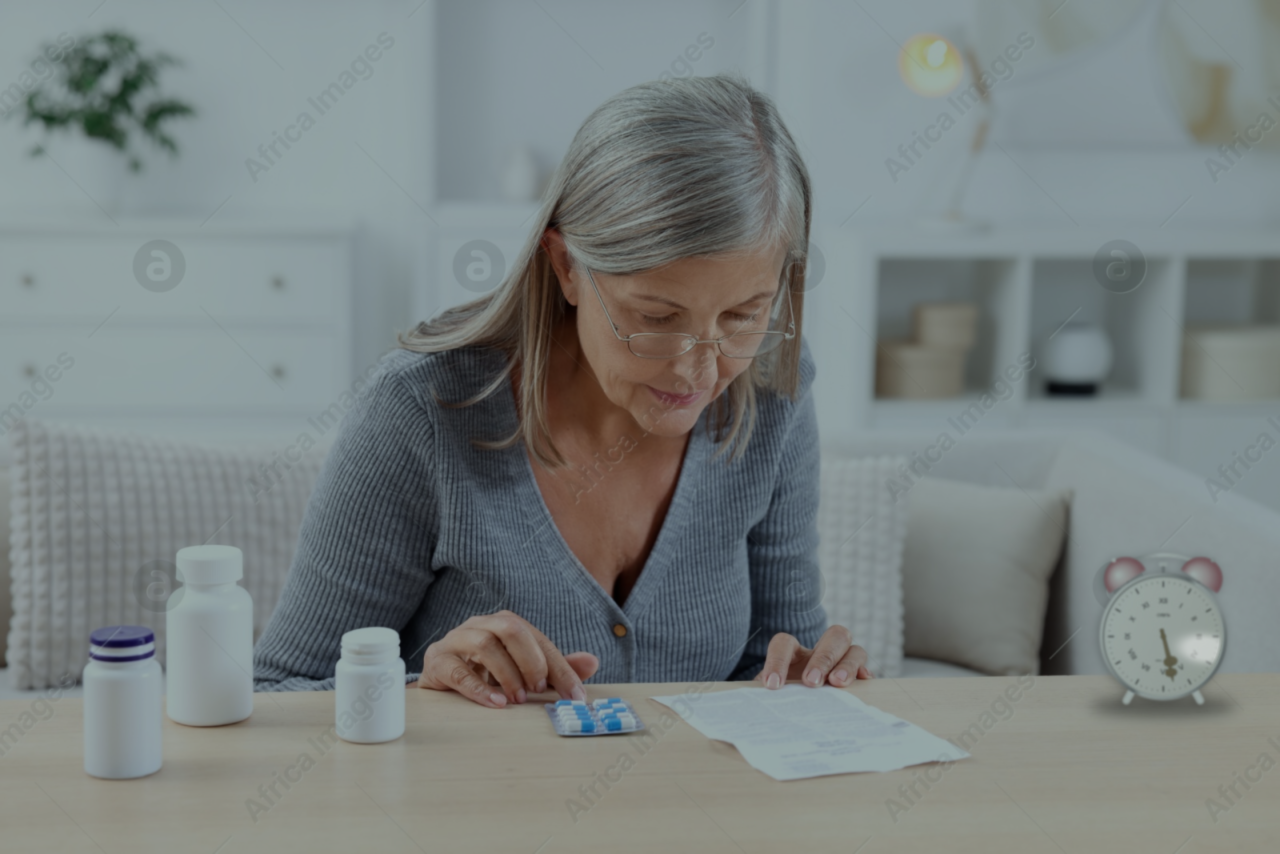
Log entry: 5h28
